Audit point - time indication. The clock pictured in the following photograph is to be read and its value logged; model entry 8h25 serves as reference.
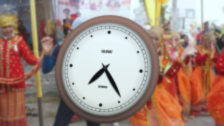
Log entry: 7h24
